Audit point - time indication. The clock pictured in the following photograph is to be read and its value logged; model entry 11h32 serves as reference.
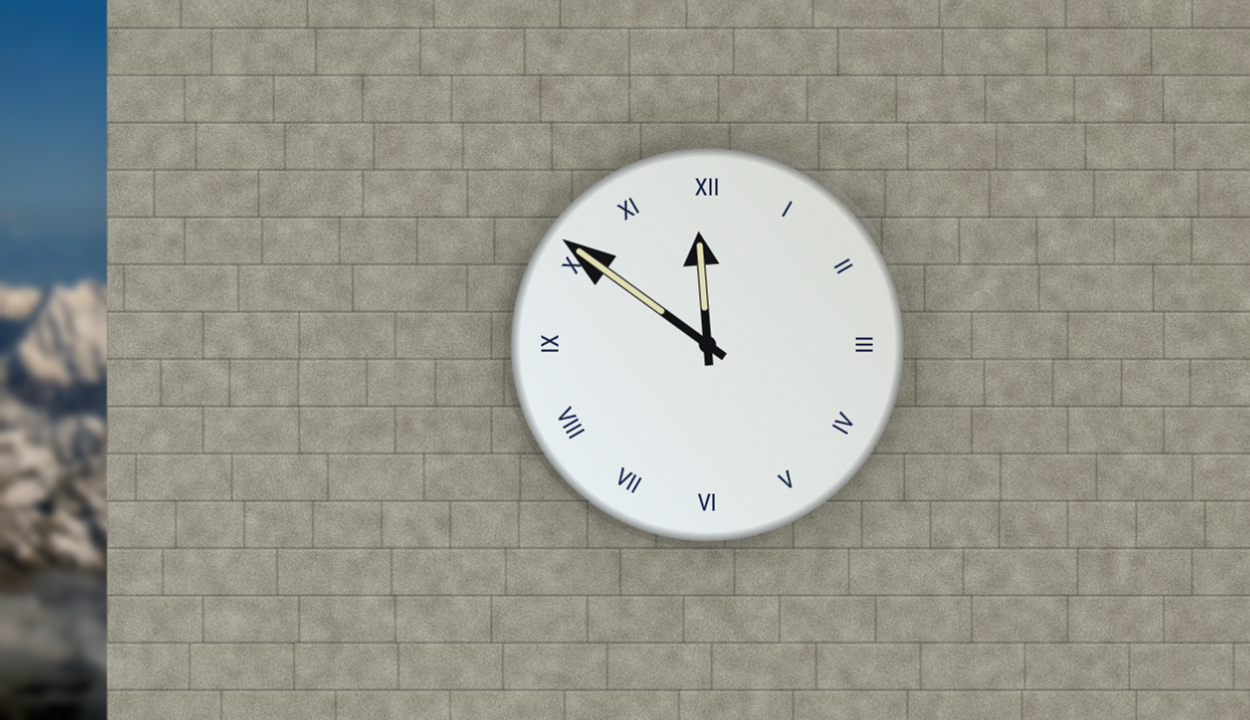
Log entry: 11h51
